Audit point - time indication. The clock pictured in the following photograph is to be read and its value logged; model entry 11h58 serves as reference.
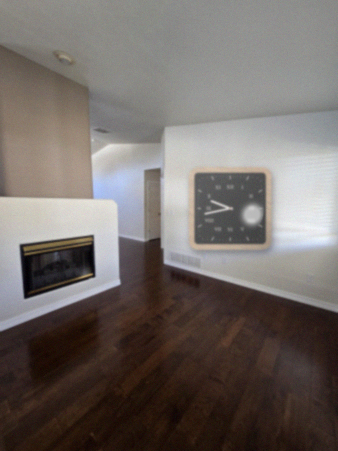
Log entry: 9h43
